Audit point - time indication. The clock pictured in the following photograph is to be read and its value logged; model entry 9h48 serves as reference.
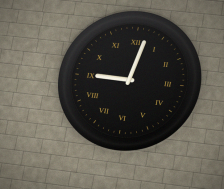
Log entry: 9h02
